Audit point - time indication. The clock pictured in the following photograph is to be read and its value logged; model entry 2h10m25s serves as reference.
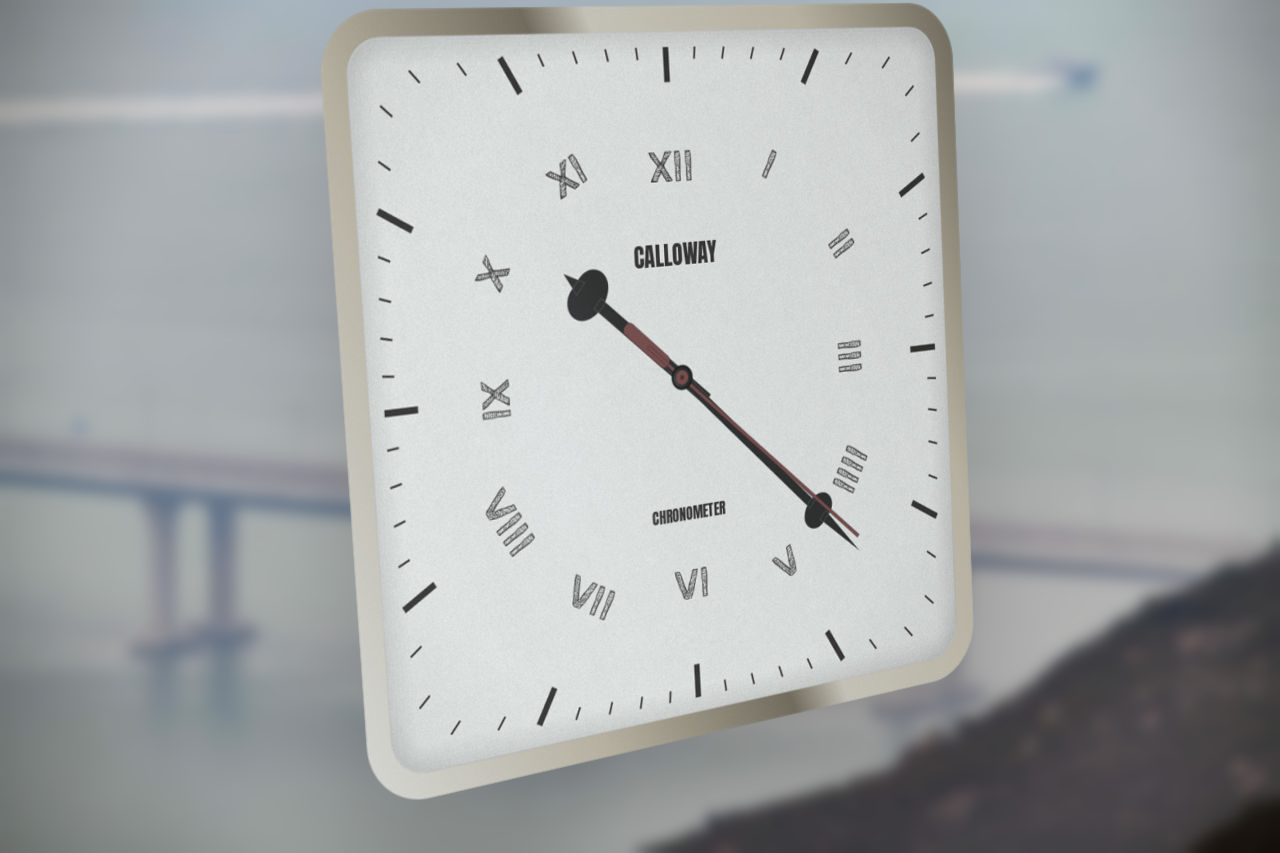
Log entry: 10h22m22s
